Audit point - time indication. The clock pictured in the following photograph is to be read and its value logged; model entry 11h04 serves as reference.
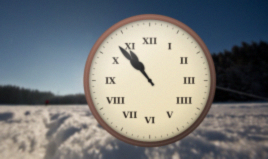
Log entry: 10h53
